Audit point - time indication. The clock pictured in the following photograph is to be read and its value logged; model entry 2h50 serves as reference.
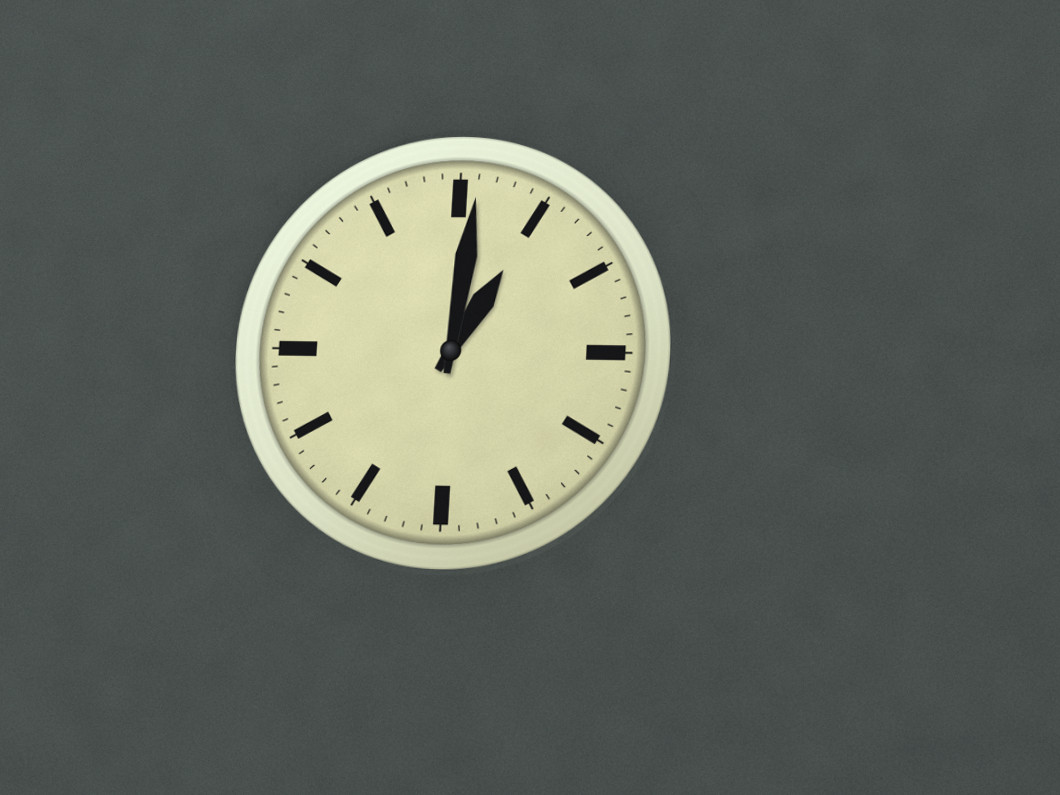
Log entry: 1h01
